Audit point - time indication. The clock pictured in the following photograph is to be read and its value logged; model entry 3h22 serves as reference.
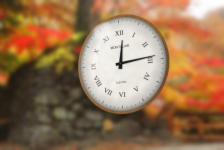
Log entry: 12h14
